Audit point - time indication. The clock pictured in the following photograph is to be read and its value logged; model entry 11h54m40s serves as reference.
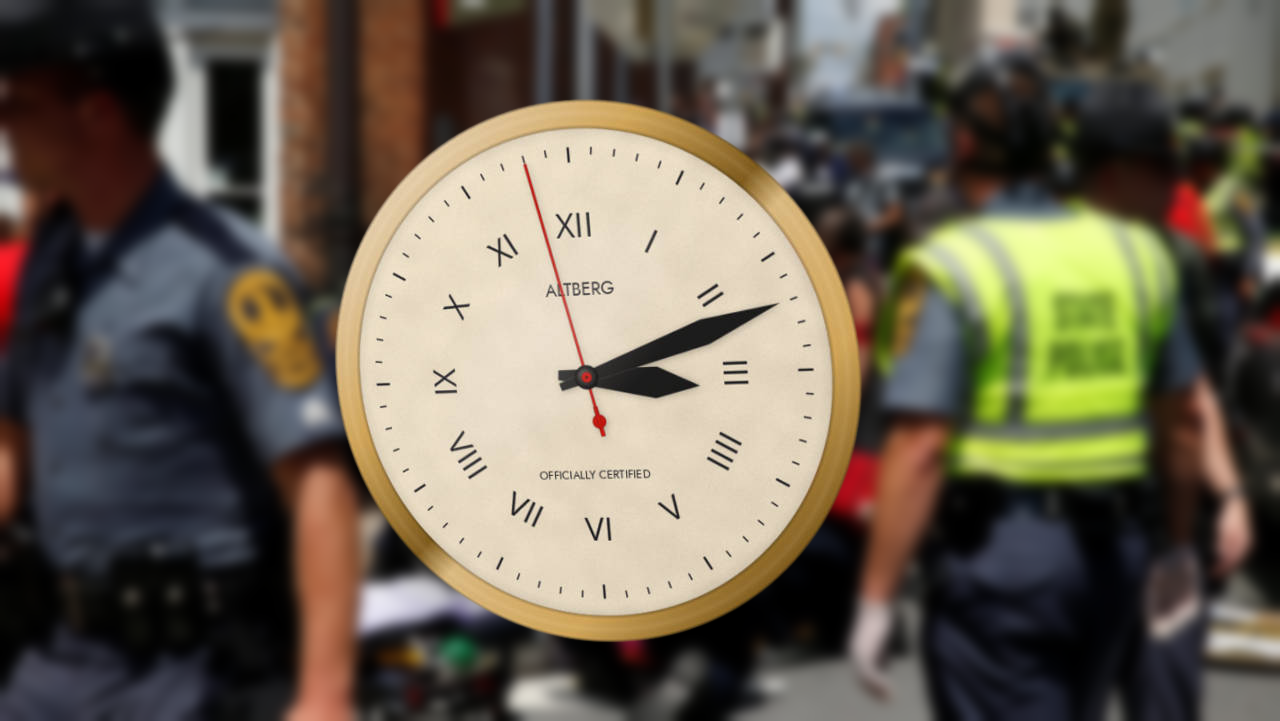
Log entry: 3h11m58s
